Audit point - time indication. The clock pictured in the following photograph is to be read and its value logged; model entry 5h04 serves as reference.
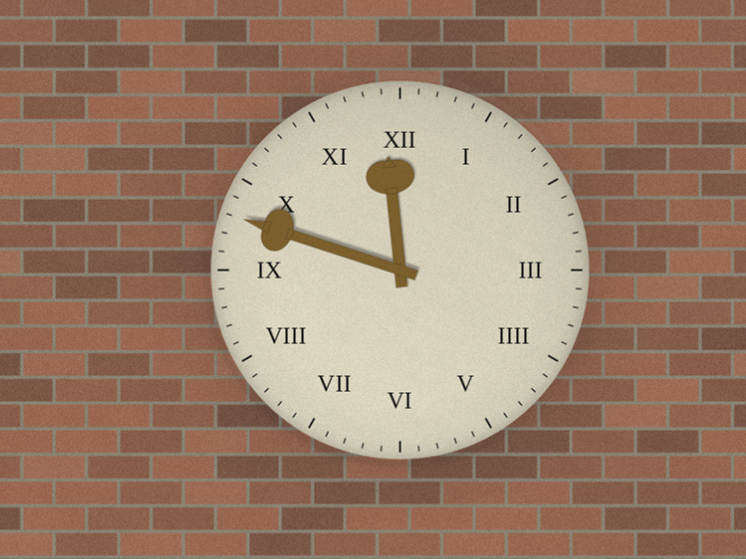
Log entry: 11h48
